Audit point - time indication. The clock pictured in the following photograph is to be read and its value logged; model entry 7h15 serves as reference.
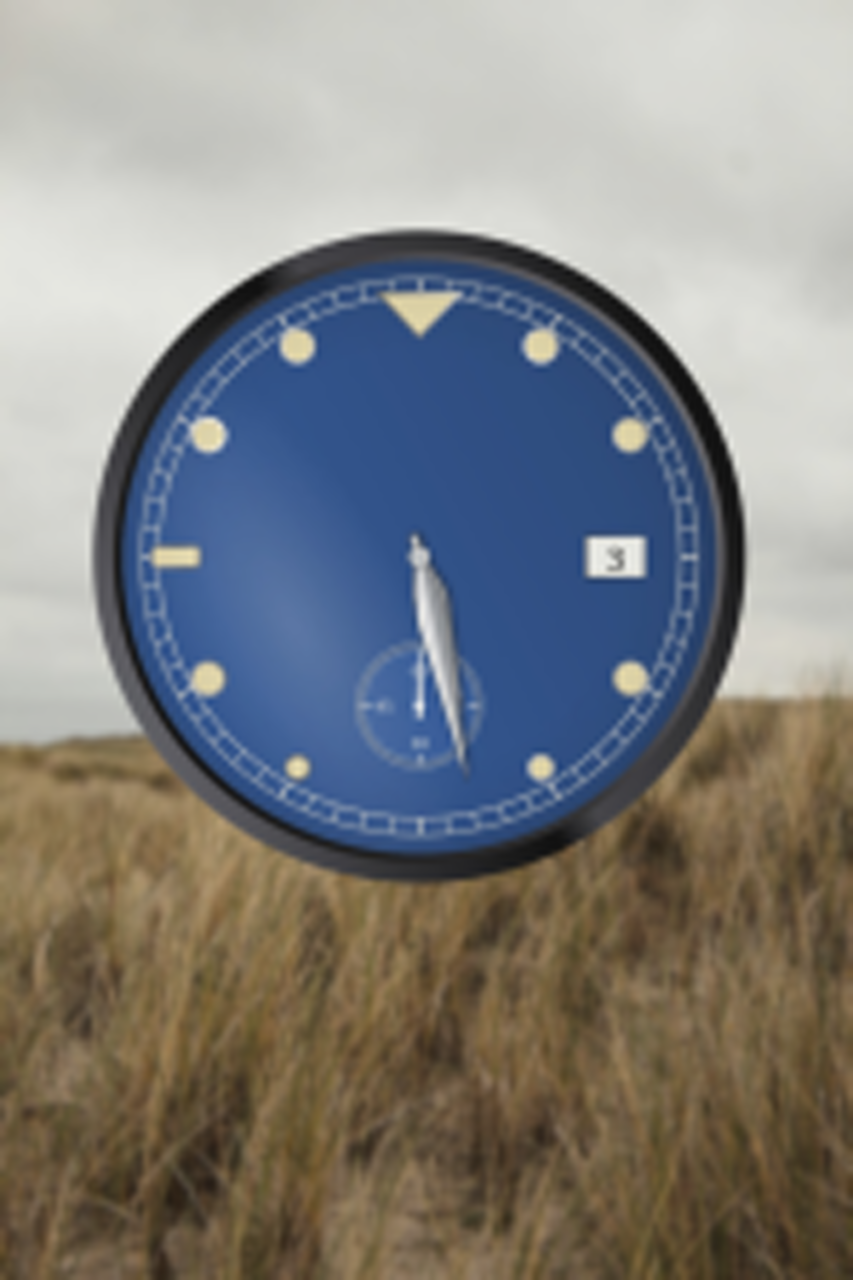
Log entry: 5h28
